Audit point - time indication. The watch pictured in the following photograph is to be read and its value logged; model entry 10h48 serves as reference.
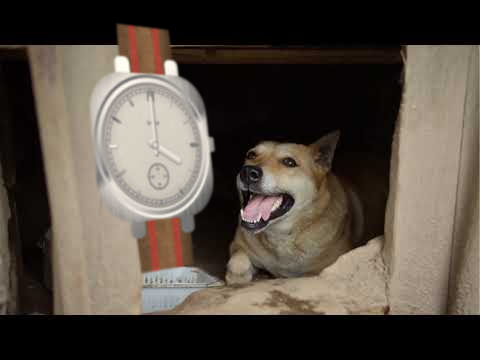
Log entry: 4h00
